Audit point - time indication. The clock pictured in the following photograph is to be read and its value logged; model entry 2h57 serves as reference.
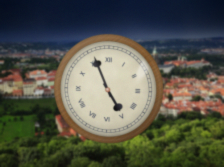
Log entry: 4h56
